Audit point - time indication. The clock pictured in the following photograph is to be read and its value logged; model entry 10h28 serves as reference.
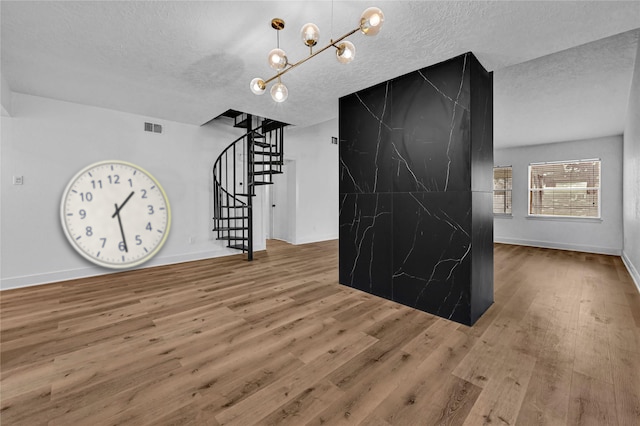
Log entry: 1h29
